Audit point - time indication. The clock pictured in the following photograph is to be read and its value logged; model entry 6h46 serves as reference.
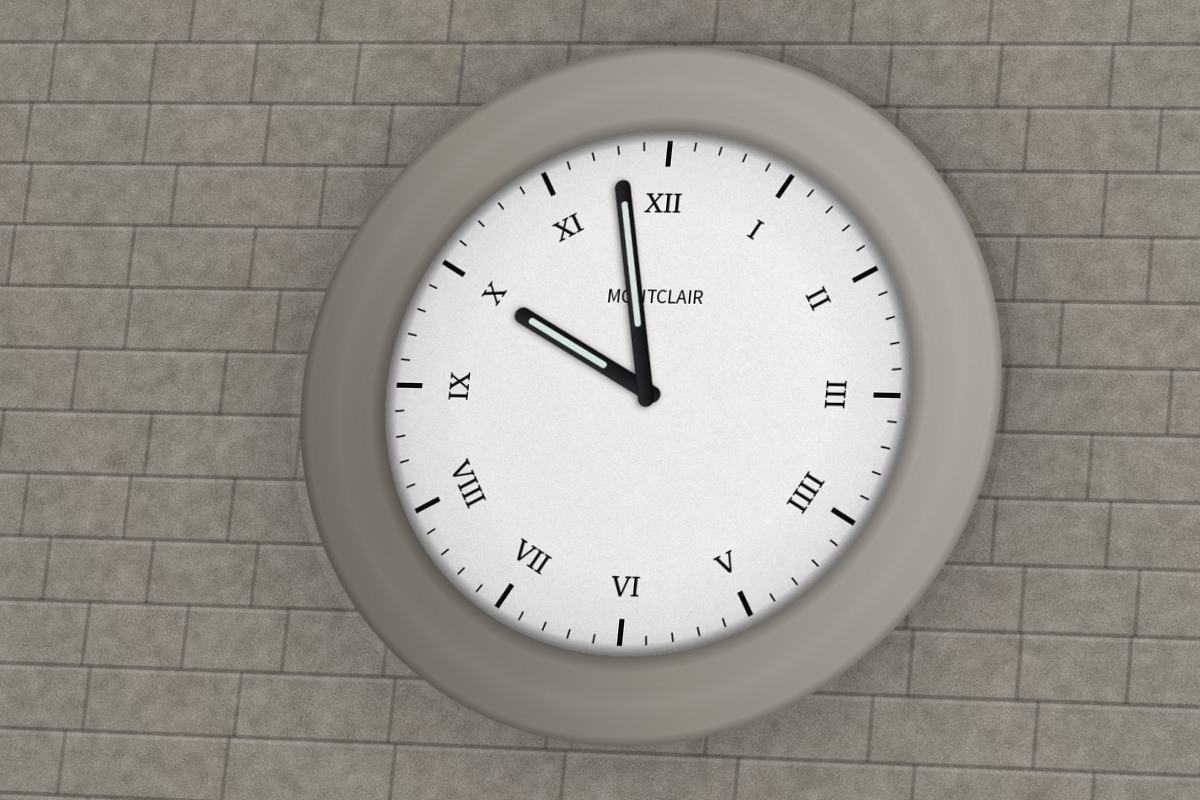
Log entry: 9h58
